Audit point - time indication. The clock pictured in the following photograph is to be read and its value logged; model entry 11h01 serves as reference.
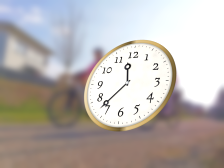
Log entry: 11h37
